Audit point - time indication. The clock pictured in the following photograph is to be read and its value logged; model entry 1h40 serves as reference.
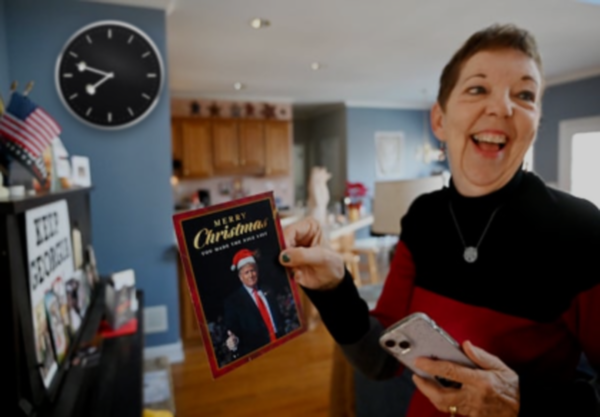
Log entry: 7h48
